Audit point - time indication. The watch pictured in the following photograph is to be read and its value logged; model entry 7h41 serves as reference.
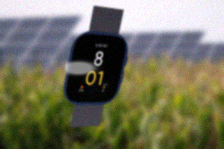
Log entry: 8h01
